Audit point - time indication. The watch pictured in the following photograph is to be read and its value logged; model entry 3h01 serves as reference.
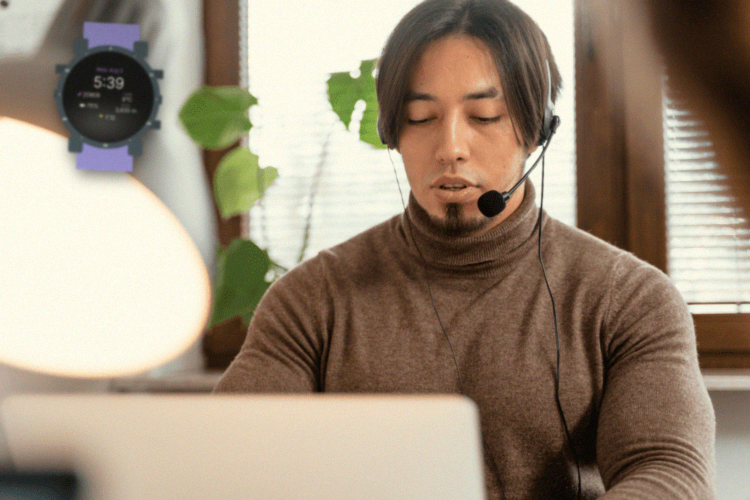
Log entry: 5h39
